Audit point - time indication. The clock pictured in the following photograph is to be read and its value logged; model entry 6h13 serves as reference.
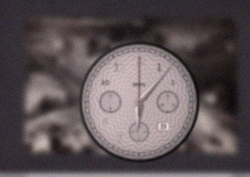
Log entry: 6h07
